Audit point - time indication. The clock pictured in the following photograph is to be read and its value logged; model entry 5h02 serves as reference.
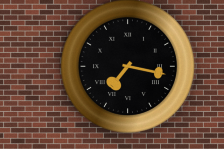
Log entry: 7h17
